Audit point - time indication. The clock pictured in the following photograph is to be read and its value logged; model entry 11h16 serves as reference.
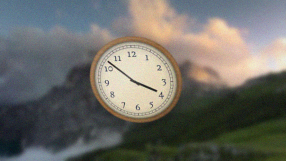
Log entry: 3h52
